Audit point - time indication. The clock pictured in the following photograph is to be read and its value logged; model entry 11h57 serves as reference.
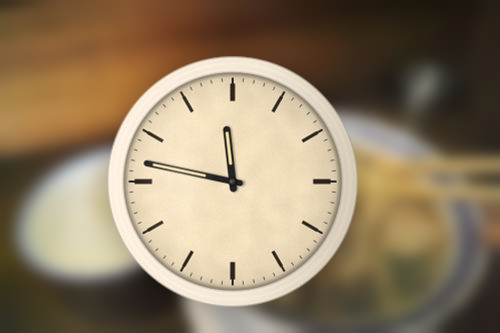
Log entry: 11h47
